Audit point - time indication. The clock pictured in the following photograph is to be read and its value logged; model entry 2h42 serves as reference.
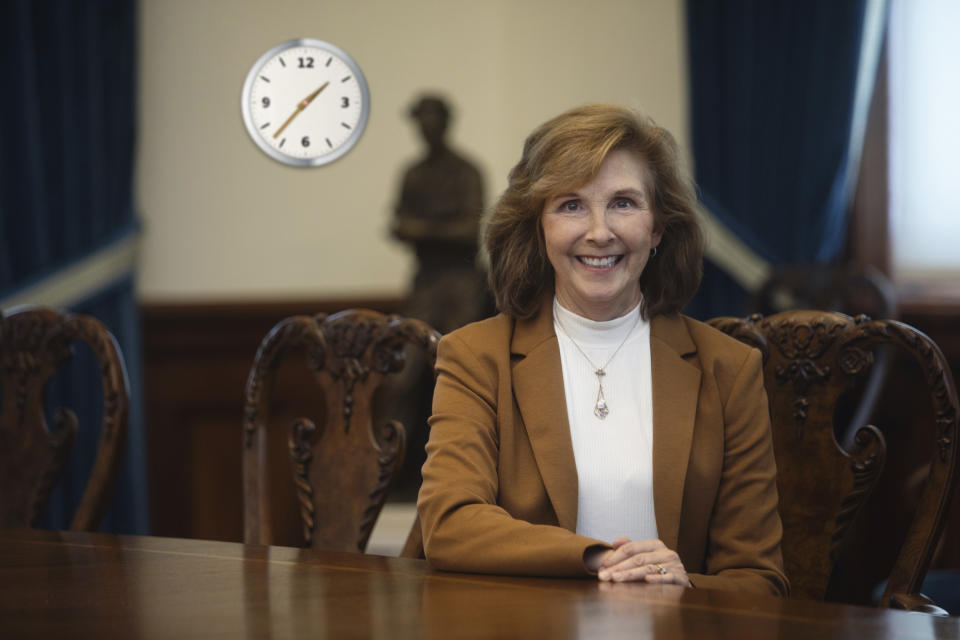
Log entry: 1h37
